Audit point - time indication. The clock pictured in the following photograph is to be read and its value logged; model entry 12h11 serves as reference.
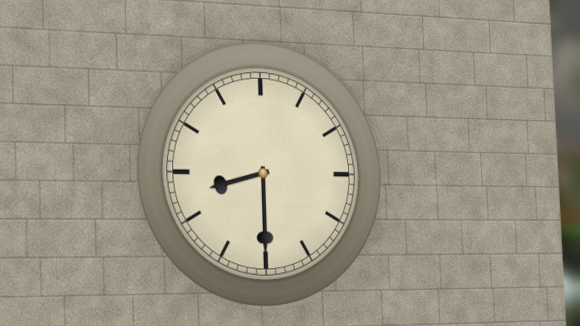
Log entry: 8h30
